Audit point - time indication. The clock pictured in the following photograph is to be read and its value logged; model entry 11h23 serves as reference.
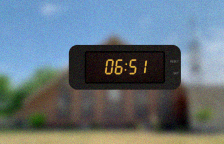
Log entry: 6h51
